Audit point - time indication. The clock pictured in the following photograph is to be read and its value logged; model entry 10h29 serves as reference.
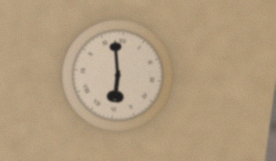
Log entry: 5h58
